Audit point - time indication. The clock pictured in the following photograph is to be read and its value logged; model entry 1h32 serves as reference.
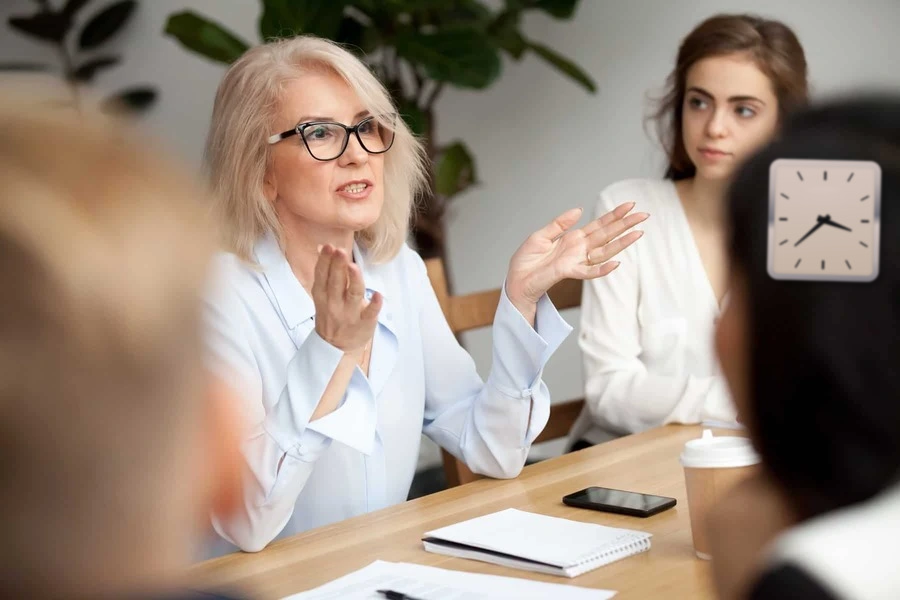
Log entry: 3h38
